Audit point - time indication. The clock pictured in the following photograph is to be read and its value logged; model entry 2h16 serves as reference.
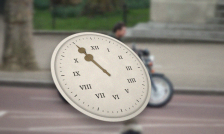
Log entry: 10h55
